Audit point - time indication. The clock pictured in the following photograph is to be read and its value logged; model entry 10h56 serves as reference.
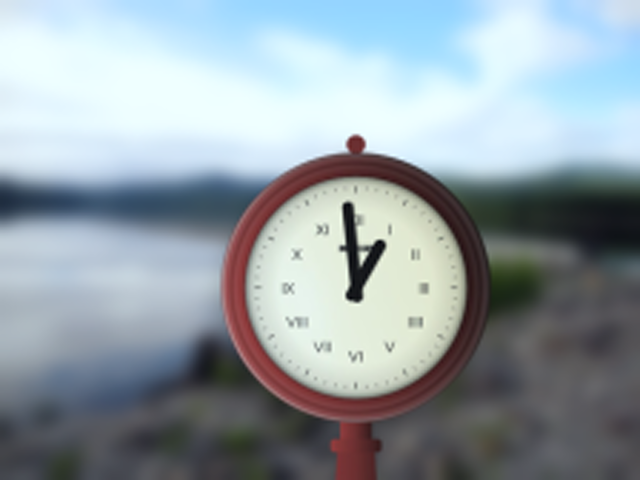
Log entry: 12h59
